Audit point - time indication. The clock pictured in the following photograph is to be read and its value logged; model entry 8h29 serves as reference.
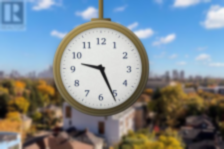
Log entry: 9h26
